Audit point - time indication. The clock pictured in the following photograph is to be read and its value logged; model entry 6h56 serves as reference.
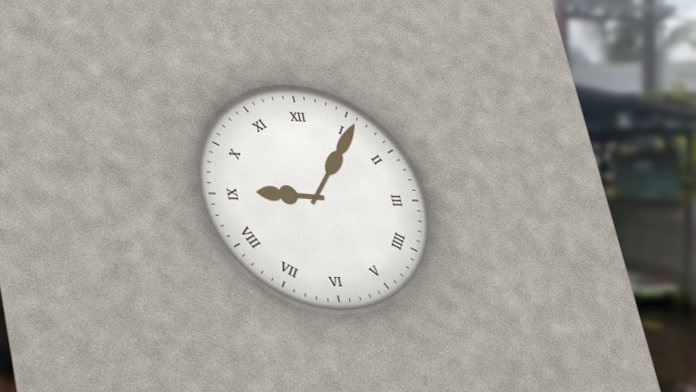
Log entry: 9h06
